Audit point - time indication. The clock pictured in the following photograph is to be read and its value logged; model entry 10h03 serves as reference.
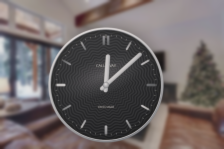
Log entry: 12h08
